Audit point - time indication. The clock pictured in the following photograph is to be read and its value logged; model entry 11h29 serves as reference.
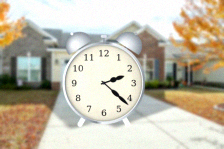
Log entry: 2h22
